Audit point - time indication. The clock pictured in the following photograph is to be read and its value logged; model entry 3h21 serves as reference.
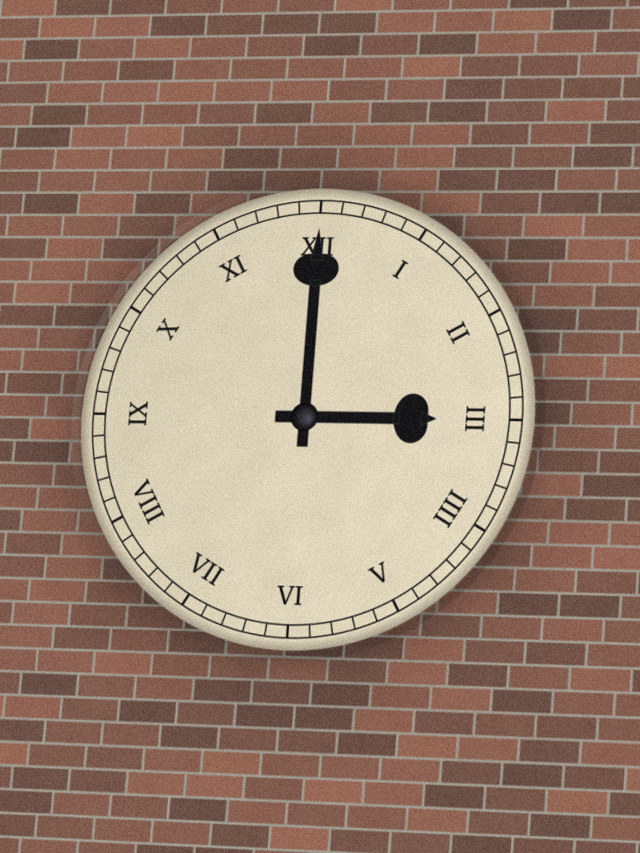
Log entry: 3h00
